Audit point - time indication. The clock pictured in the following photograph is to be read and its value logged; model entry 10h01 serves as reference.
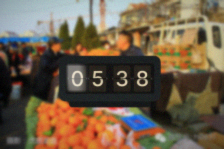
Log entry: 5h38
